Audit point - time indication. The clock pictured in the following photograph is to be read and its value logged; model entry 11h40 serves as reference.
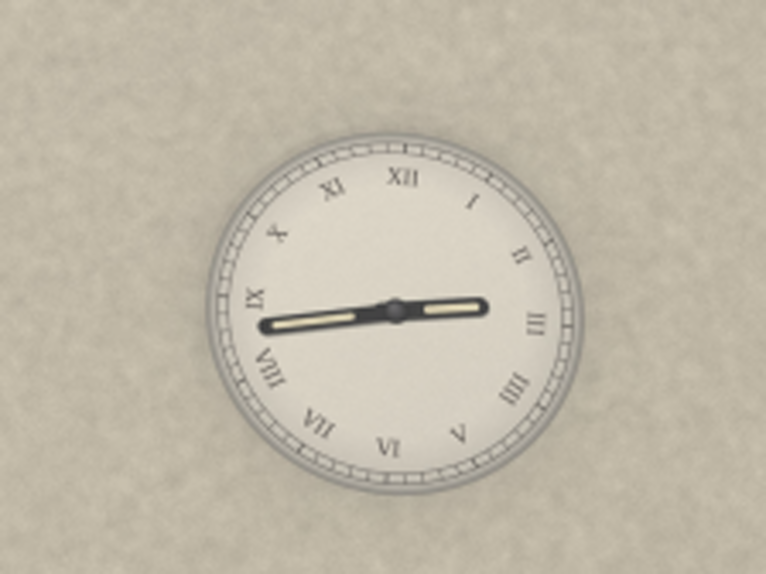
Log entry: 2h43
